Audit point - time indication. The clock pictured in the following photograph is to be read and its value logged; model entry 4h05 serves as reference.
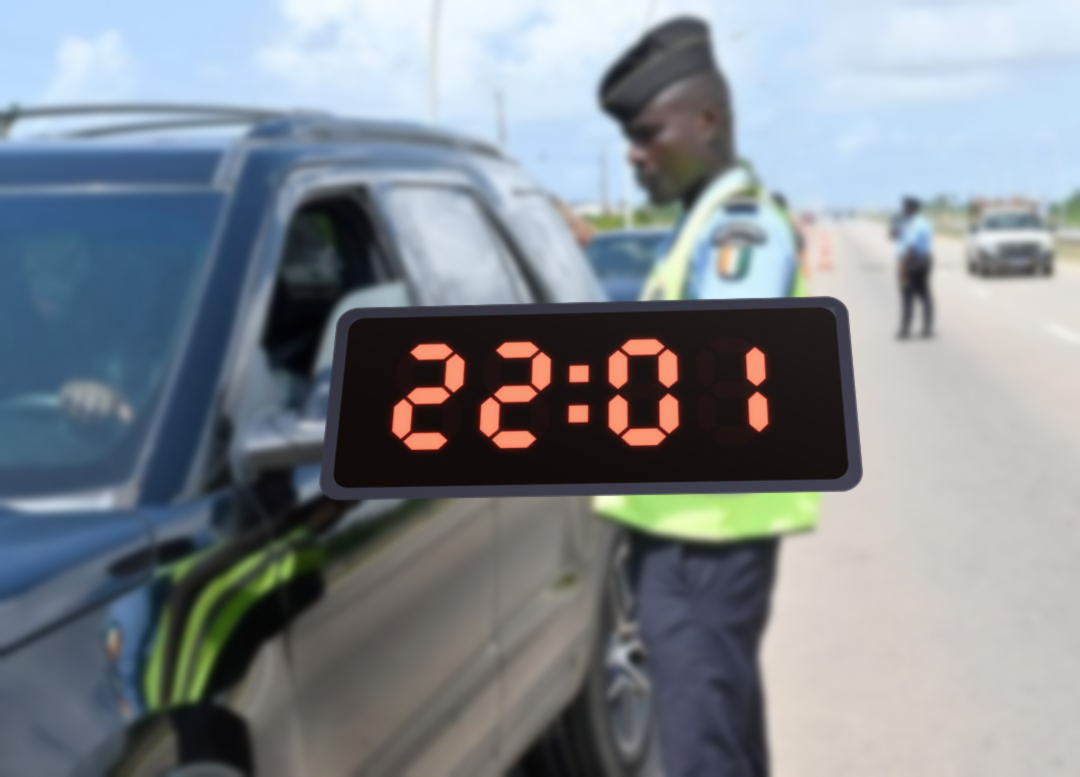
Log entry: 22h01
